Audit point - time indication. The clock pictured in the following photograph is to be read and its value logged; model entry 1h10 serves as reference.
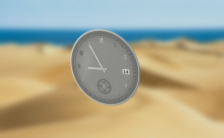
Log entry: 8h55
